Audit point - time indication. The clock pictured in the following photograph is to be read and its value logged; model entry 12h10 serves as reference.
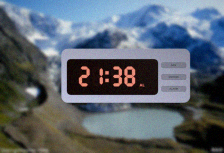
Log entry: 21h38
